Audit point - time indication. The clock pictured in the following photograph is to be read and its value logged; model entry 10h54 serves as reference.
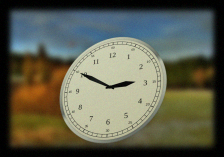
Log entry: 2h50
